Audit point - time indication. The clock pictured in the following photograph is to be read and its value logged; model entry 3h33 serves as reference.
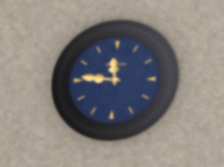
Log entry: 11h46
